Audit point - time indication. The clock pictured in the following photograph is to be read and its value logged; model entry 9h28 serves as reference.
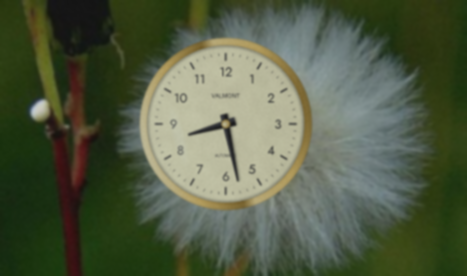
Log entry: 8h28
